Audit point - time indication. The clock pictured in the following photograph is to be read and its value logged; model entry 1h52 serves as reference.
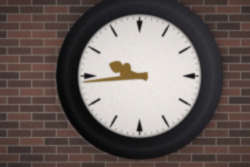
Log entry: 9h44
